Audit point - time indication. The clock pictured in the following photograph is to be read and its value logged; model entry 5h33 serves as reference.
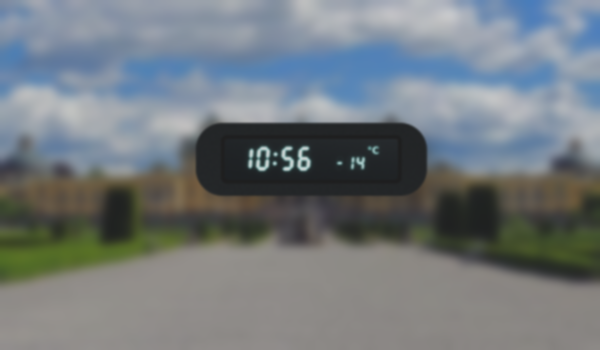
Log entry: 10h56
